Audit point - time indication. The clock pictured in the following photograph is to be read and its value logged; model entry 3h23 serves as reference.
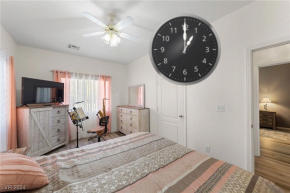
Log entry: 1h00
